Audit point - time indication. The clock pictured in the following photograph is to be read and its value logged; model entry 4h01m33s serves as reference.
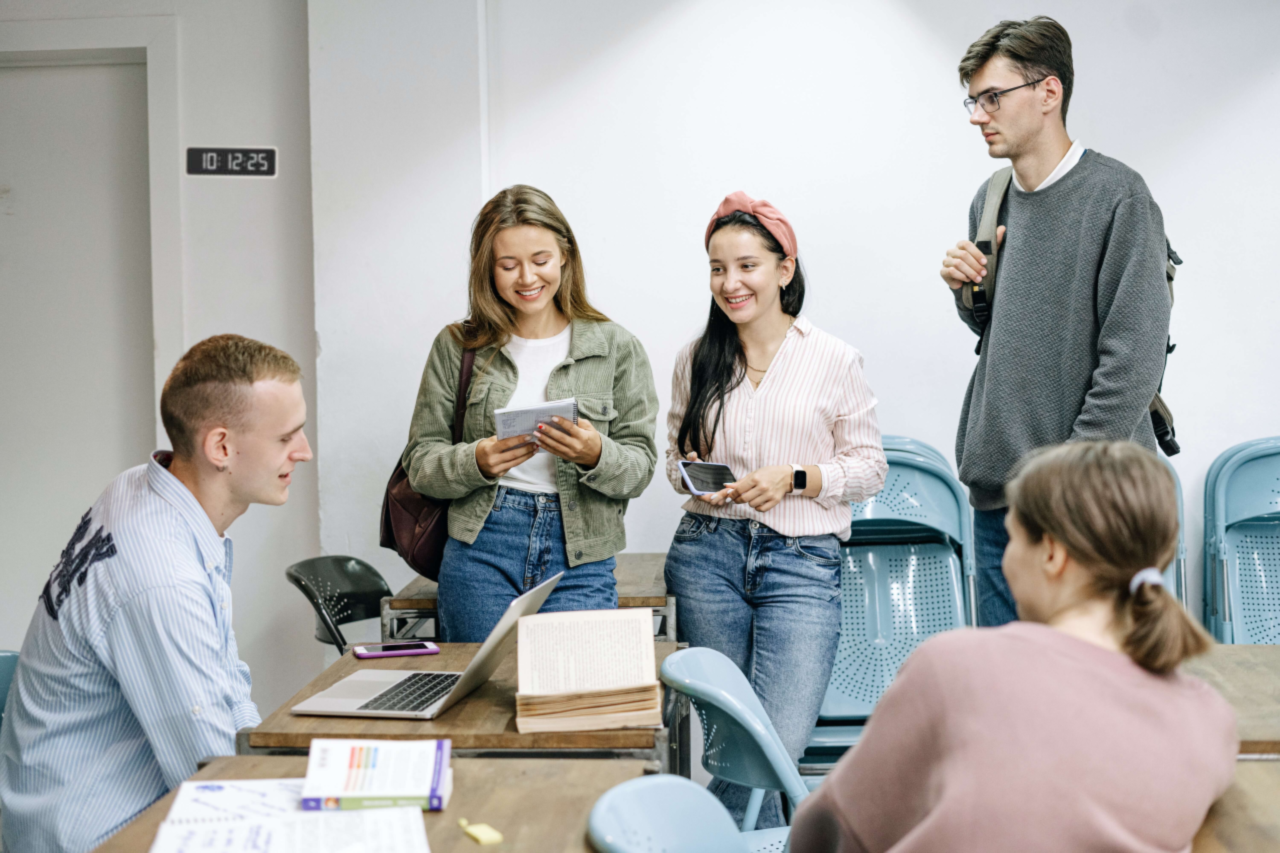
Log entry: 10h12m25s
